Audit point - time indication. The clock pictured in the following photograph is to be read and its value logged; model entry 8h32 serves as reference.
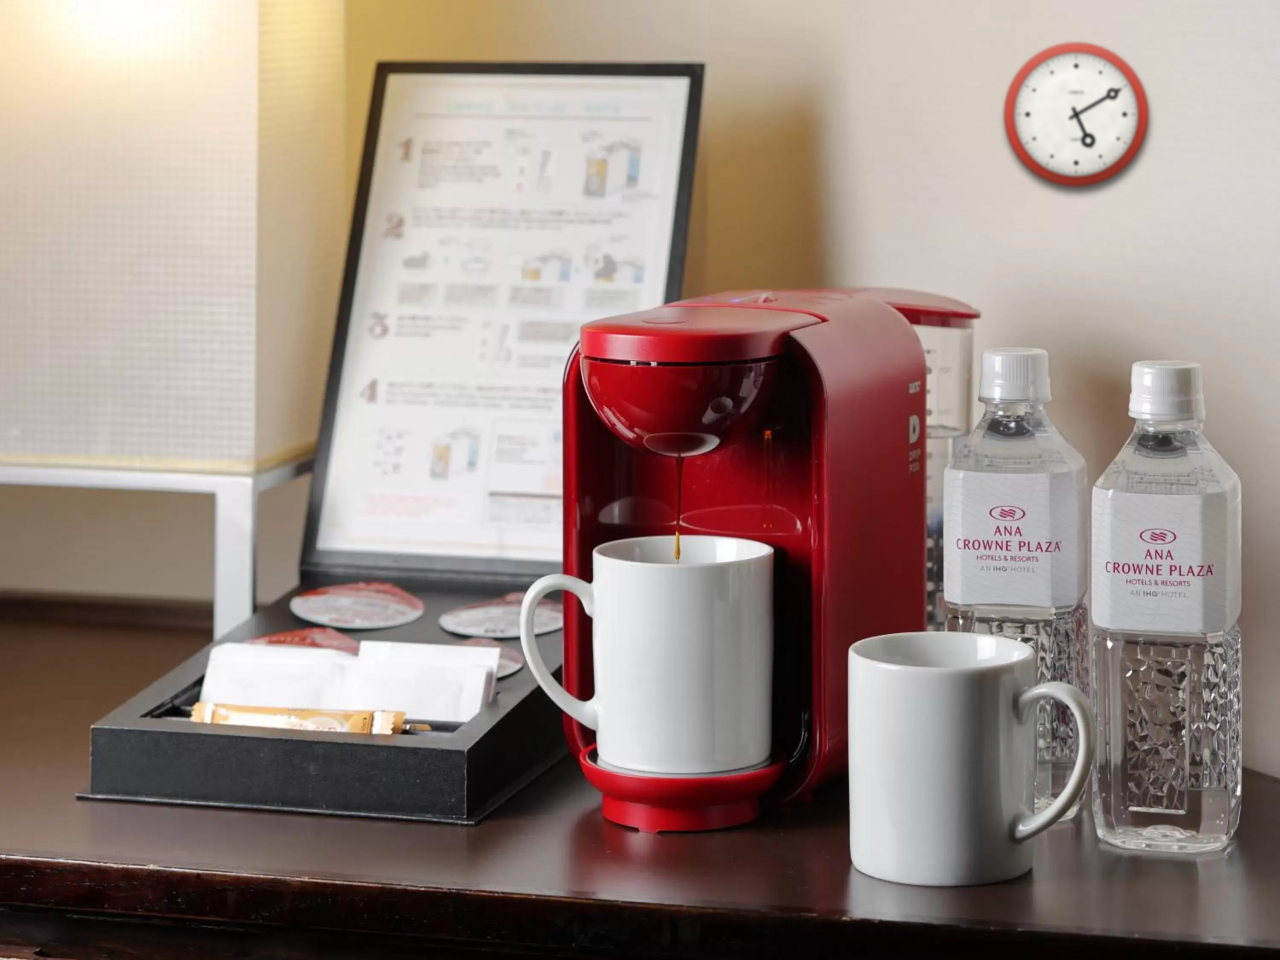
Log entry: 5h10
